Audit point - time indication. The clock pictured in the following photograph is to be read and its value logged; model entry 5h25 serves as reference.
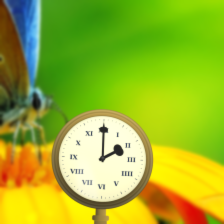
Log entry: 2h00
